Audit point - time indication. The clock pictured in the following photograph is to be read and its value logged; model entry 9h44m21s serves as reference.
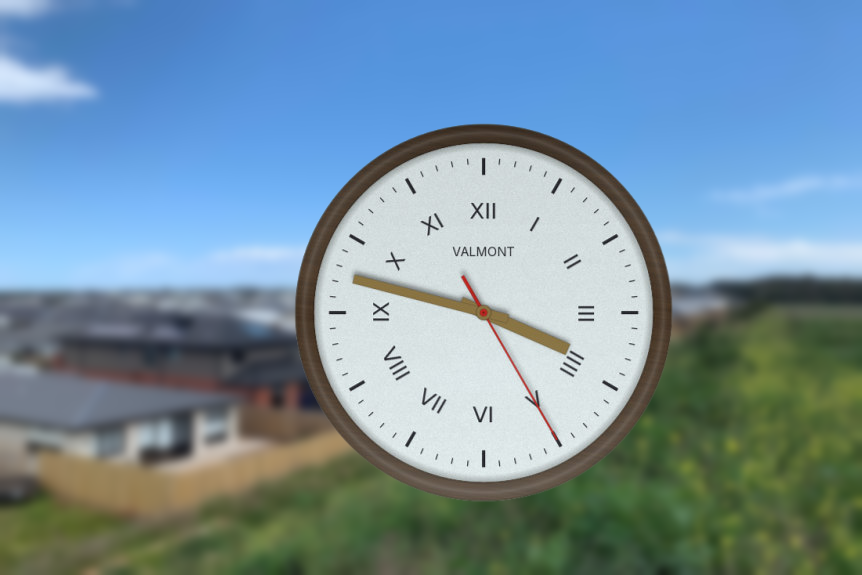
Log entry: 3h47m25s
